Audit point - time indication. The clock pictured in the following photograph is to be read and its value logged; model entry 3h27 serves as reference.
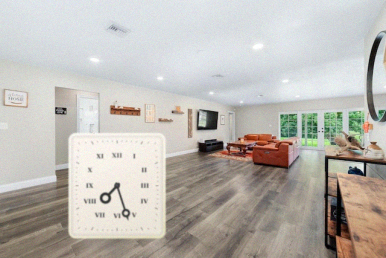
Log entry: 7h27
